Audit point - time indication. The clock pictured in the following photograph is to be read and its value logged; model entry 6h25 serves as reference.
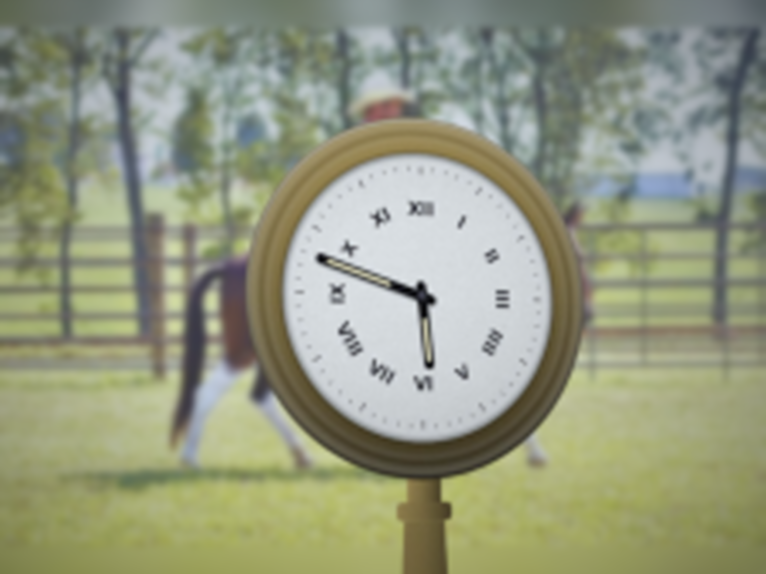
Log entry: 5h48
